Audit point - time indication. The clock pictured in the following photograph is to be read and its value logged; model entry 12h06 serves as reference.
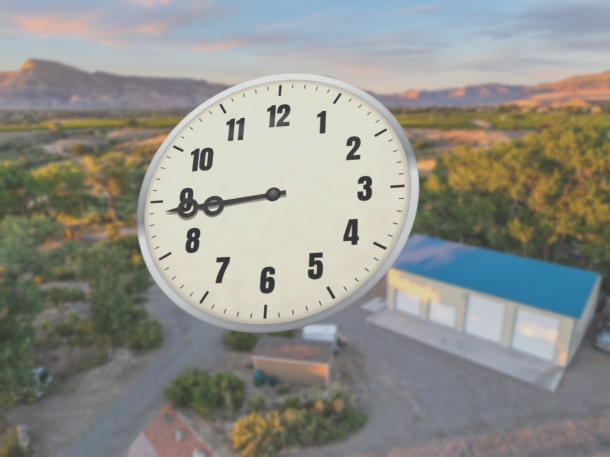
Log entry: 8h44
